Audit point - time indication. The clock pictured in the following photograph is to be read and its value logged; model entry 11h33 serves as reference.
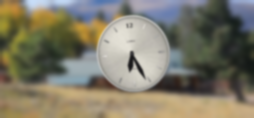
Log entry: 6h26
